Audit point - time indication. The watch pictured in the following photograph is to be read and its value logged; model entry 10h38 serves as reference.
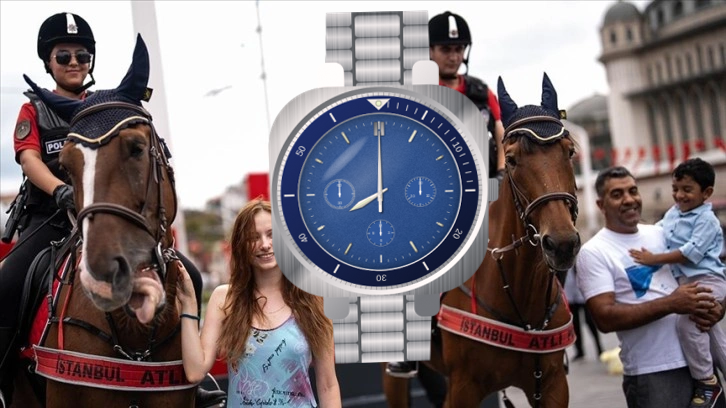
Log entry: 8h00
